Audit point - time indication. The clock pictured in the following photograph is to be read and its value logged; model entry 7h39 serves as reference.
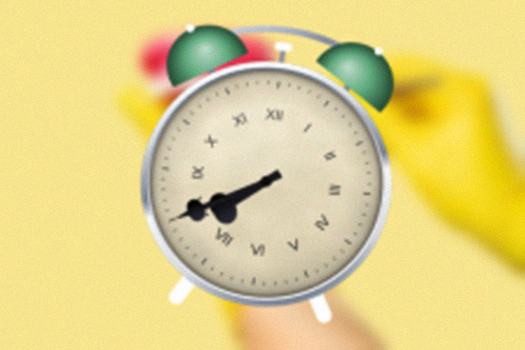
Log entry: 7h40
